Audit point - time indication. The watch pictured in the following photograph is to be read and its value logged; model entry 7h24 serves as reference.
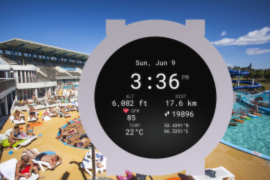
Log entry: 3h36
